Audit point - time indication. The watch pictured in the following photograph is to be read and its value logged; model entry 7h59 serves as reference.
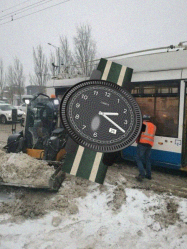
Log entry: 2h19
